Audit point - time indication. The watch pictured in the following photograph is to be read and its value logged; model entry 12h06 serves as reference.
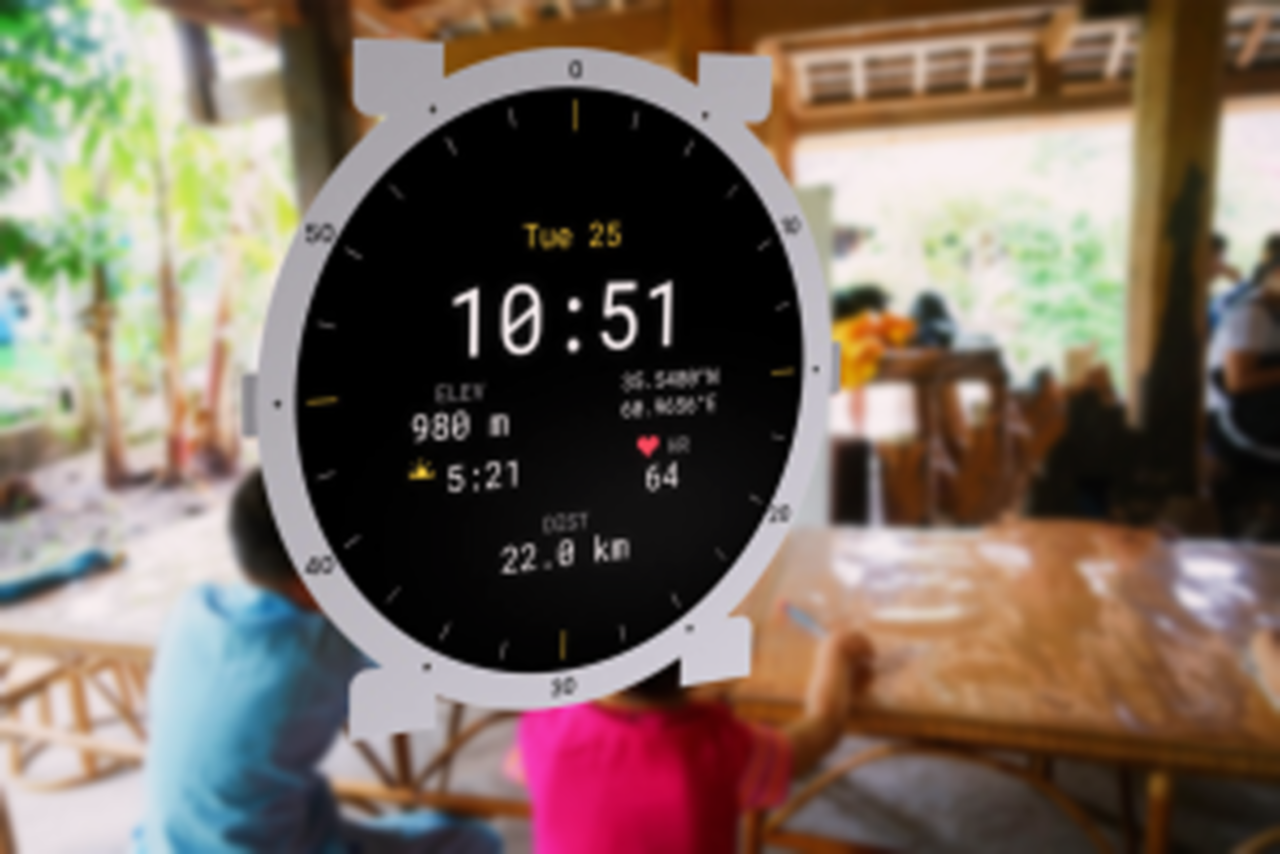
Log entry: 10h51
